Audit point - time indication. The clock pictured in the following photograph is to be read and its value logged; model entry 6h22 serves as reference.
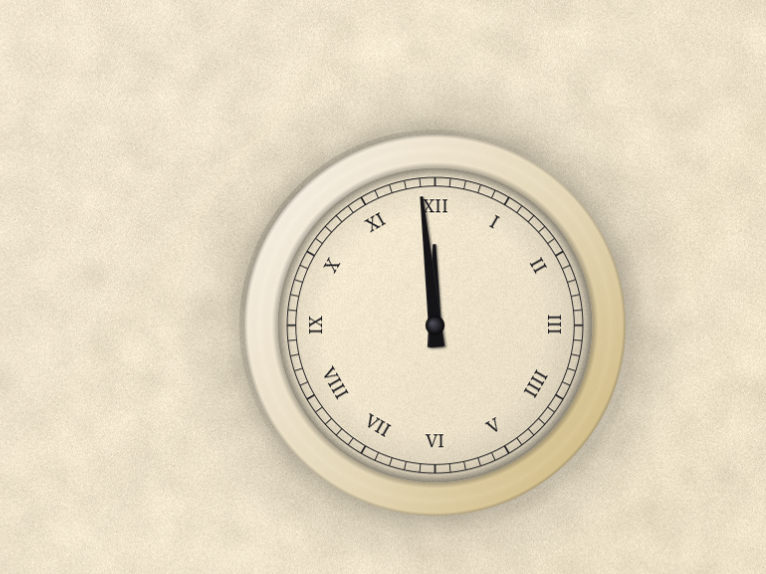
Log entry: 11h59
